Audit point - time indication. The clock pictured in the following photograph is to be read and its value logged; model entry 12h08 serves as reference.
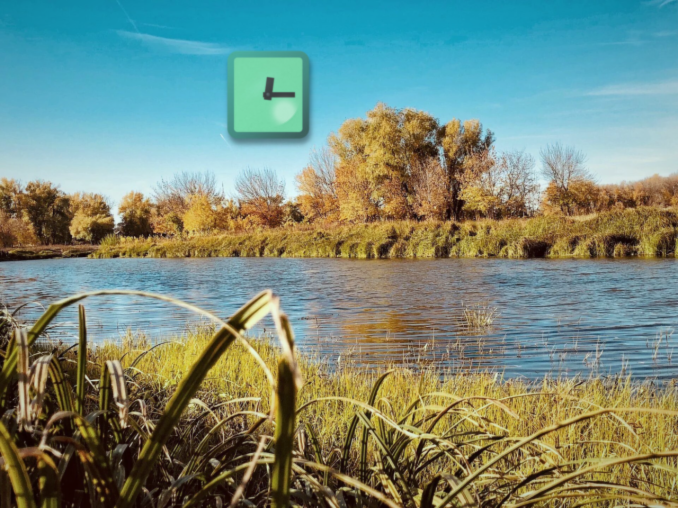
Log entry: 12h15
